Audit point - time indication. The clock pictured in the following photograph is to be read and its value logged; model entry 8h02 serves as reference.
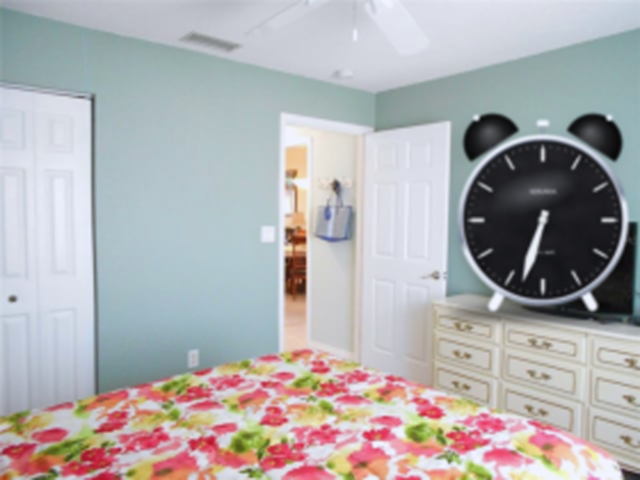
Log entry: 6h33
